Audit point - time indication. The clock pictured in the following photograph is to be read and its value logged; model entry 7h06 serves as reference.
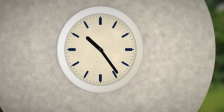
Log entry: 10h24
